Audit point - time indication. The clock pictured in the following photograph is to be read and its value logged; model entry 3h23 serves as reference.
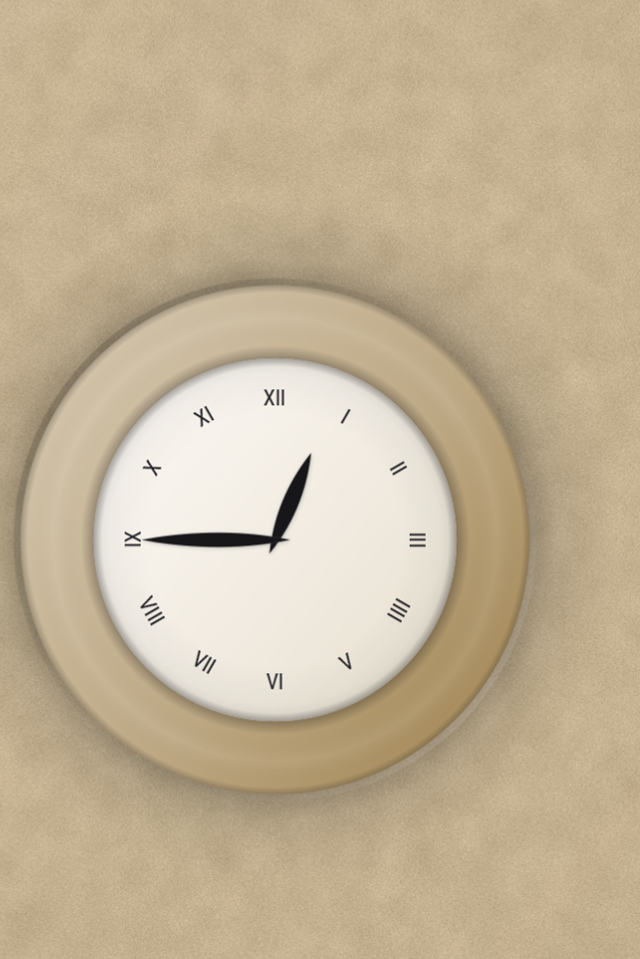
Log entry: 12h45
